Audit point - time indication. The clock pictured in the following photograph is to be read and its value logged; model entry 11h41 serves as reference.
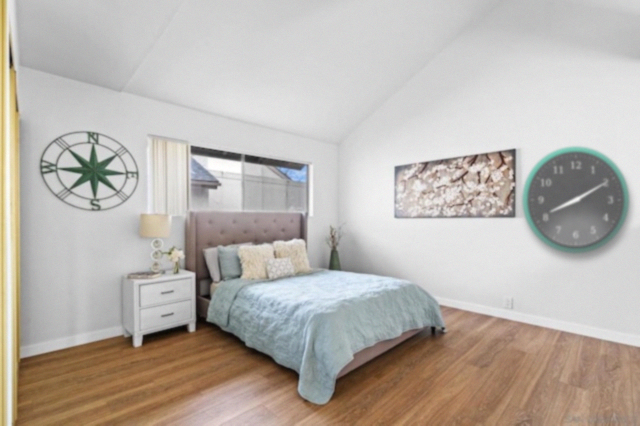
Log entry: 8h10
